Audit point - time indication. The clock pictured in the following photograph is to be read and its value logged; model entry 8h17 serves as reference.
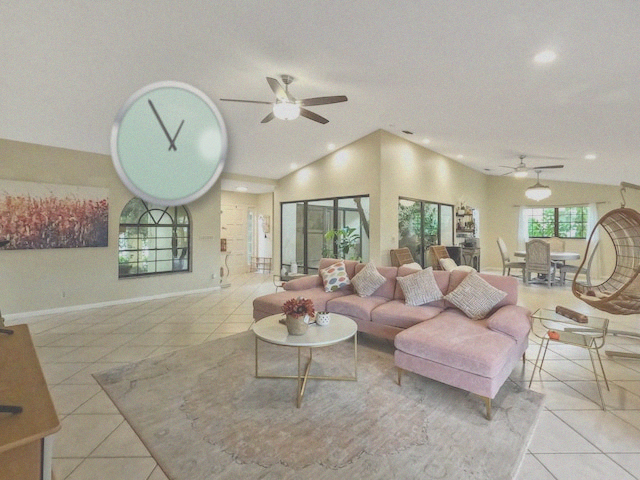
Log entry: 12h55
